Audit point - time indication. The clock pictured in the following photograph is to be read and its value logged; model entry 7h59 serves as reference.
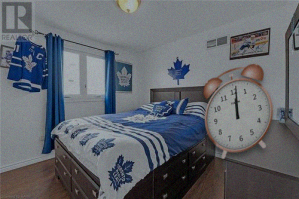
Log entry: 12h01
